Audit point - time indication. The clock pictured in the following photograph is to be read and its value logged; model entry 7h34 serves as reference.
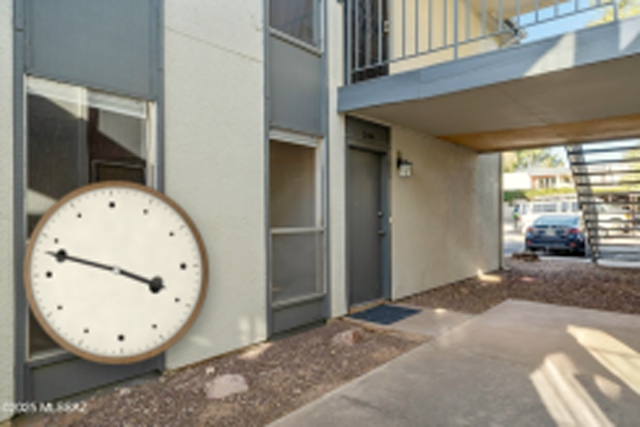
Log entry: 3h48
